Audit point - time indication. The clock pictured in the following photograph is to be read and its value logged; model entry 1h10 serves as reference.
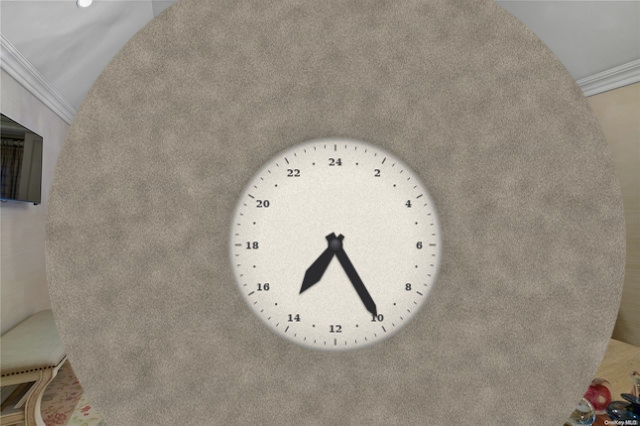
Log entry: 14h25
